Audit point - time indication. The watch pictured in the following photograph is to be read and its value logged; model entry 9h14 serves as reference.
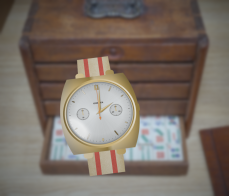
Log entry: 2h01
